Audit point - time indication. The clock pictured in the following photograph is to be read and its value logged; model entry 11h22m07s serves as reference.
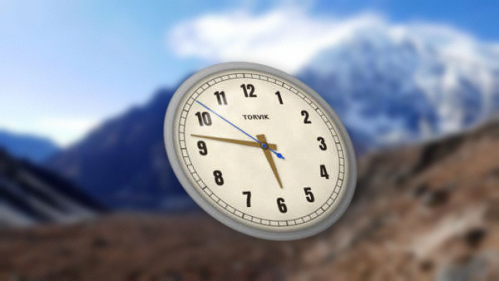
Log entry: 5h46m52s
